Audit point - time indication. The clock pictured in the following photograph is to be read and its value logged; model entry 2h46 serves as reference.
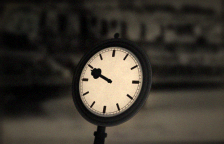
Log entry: 9h49
